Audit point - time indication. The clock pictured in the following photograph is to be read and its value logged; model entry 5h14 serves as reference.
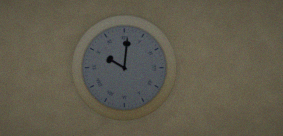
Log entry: 10h01
